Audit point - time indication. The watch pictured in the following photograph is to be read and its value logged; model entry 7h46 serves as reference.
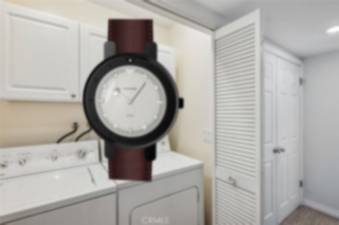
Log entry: 10h06
